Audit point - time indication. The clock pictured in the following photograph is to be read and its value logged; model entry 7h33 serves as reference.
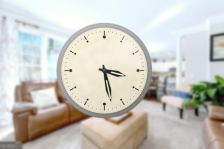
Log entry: 3h28
